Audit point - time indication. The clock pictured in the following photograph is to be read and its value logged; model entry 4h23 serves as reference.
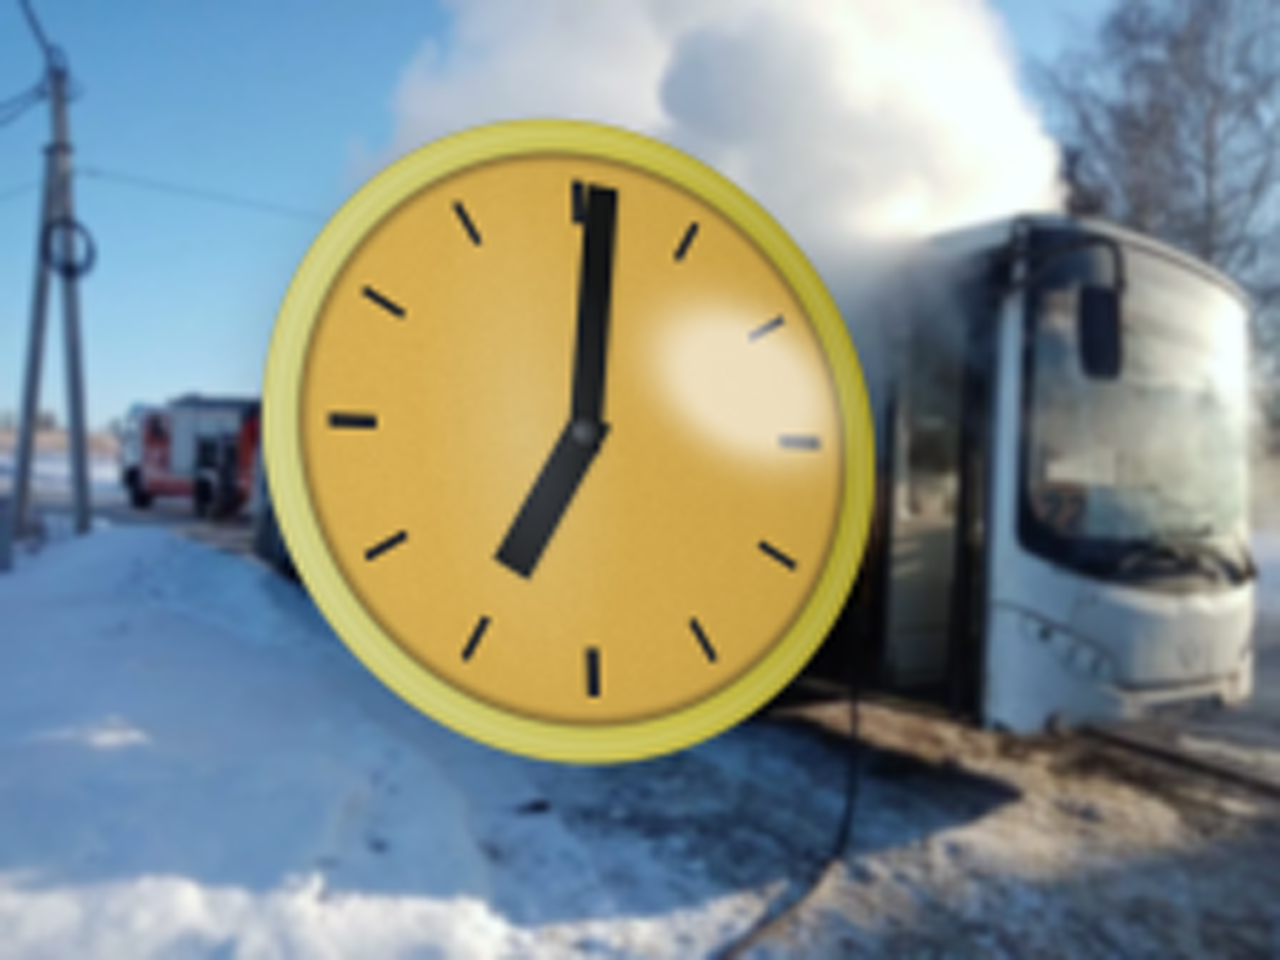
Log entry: 7h01
